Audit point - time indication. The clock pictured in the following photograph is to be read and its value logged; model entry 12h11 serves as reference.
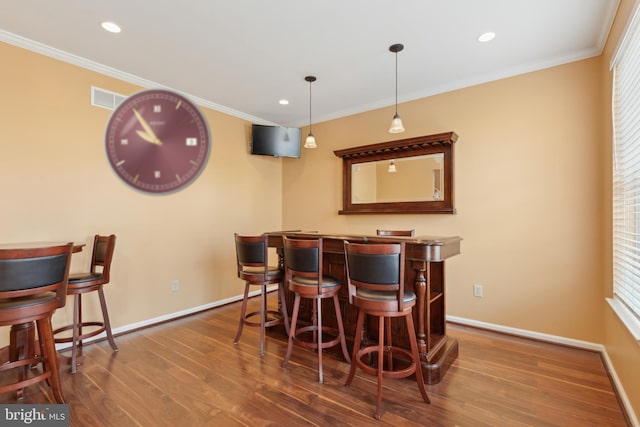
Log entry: 9h54
